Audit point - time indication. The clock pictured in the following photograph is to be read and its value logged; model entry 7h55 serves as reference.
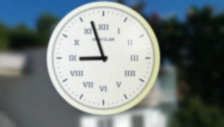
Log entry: 8h57
